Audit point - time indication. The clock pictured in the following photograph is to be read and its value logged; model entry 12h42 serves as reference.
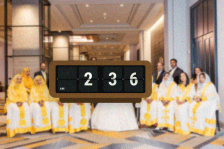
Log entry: 2h36
